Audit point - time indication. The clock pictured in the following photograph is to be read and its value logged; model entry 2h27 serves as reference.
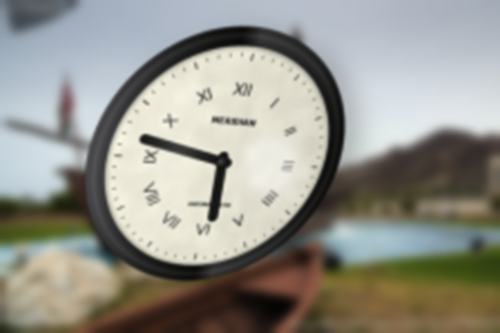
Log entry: 5h47
